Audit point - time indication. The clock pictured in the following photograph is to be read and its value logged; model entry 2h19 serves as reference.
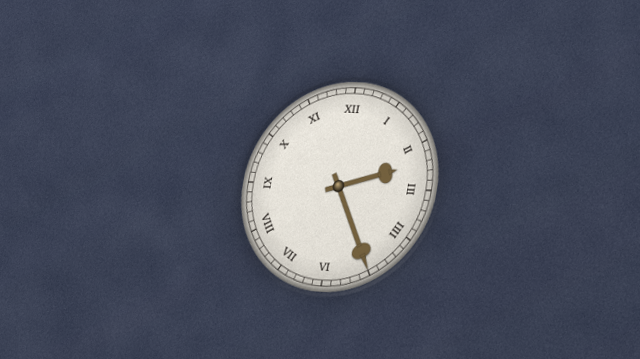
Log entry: 2h25
